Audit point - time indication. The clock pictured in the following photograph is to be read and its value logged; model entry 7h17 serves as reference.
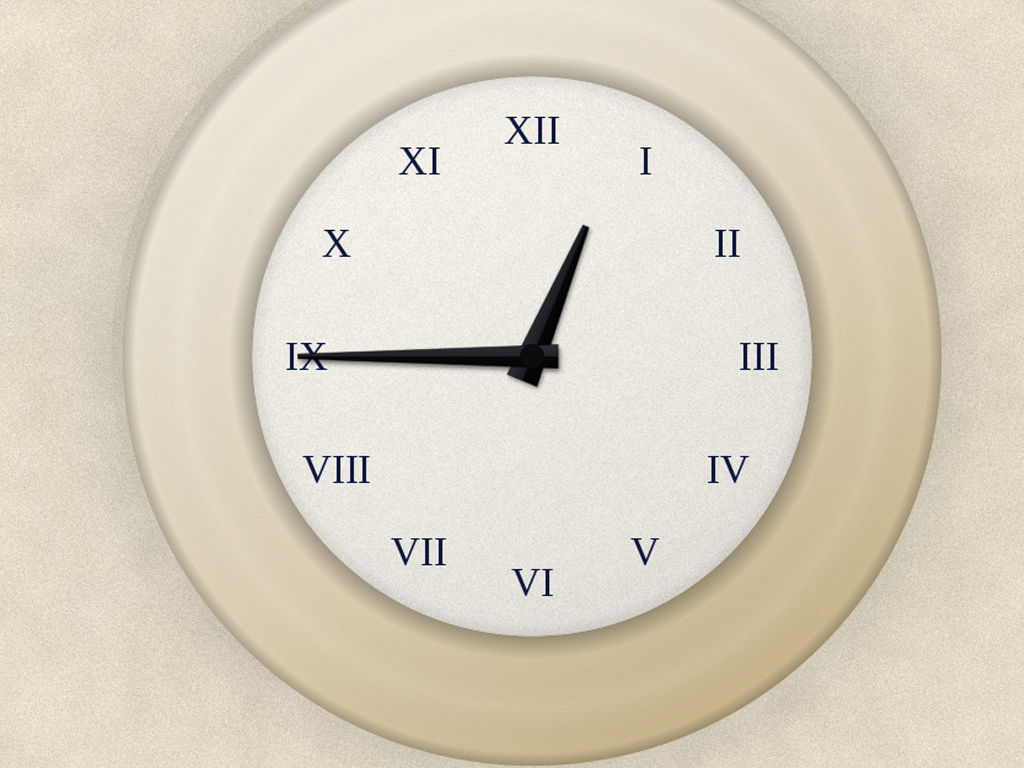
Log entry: 12h45
